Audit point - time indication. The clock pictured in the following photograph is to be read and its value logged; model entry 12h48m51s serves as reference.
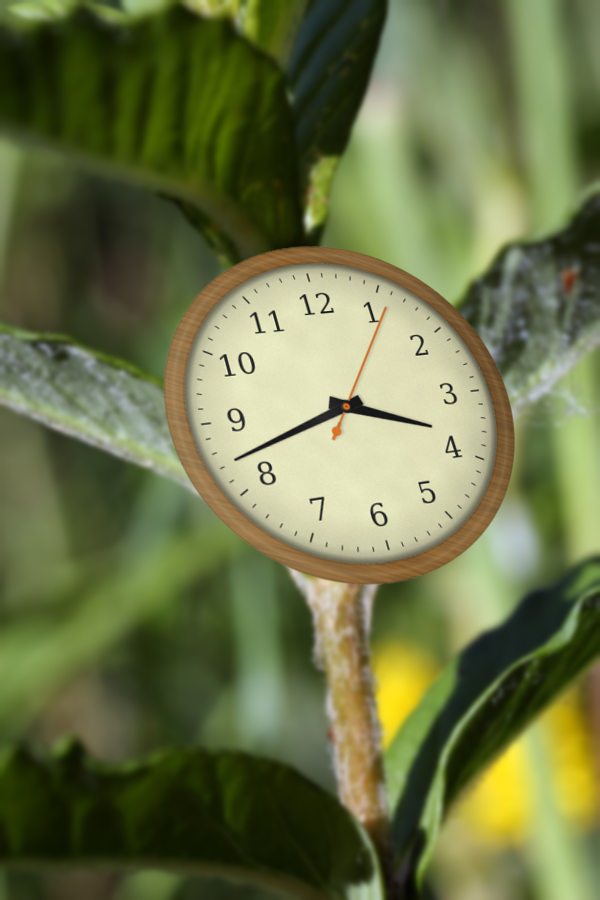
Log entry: 3h42m06s
